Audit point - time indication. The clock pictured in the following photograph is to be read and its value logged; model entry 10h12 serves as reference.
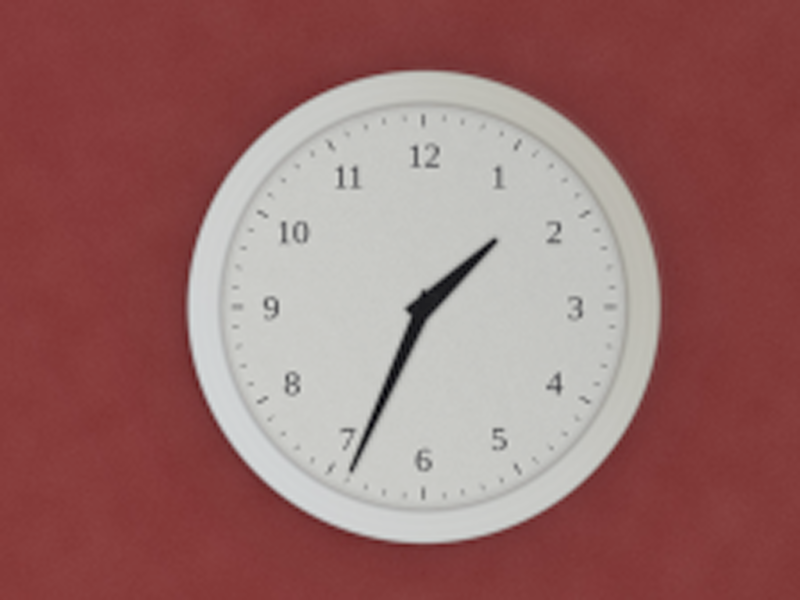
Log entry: 1h34
